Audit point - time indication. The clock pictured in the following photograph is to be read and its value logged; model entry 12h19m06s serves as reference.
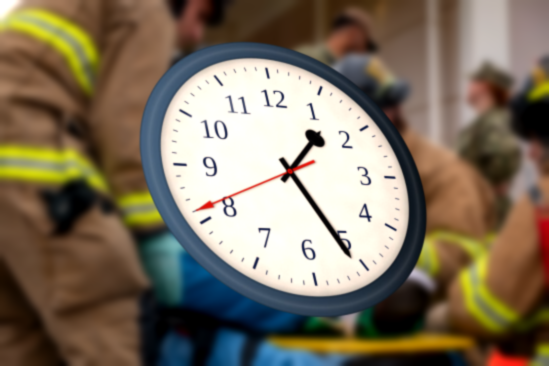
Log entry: 1h25m41s
